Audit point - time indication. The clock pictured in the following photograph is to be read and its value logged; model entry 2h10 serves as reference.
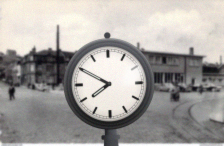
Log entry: 7h50
